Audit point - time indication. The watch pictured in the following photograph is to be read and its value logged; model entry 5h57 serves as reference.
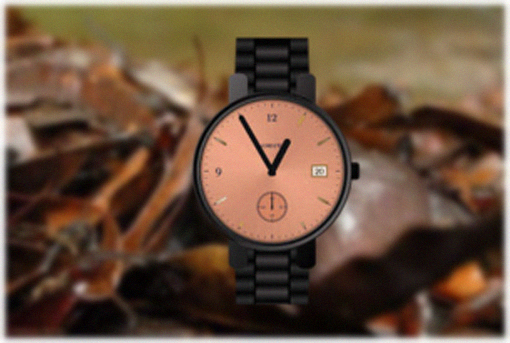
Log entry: 12h55
